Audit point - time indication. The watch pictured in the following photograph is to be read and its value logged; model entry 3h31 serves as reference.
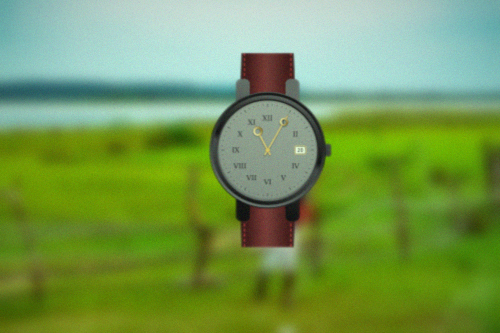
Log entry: 11h05
